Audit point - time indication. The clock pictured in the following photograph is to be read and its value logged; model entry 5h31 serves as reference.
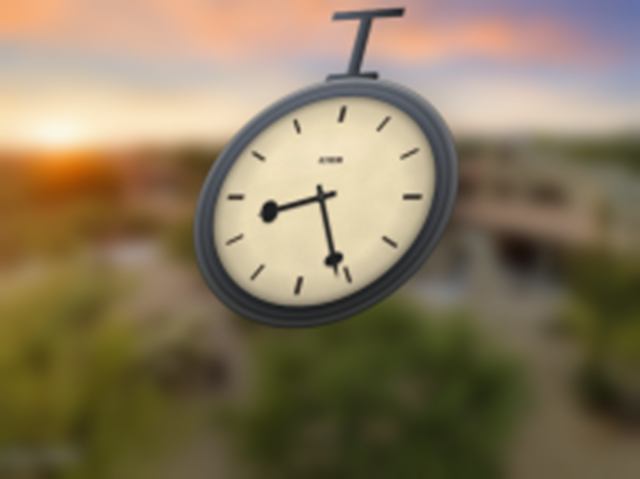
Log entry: 8h26
